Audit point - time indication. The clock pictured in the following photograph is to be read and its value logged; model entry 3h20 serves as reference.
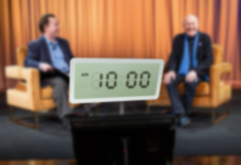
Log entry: 10h00
